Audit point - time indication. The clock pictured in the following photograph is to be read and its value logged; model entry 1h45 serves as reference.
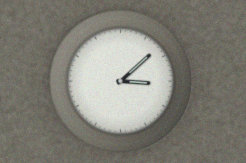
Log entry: 3h08
